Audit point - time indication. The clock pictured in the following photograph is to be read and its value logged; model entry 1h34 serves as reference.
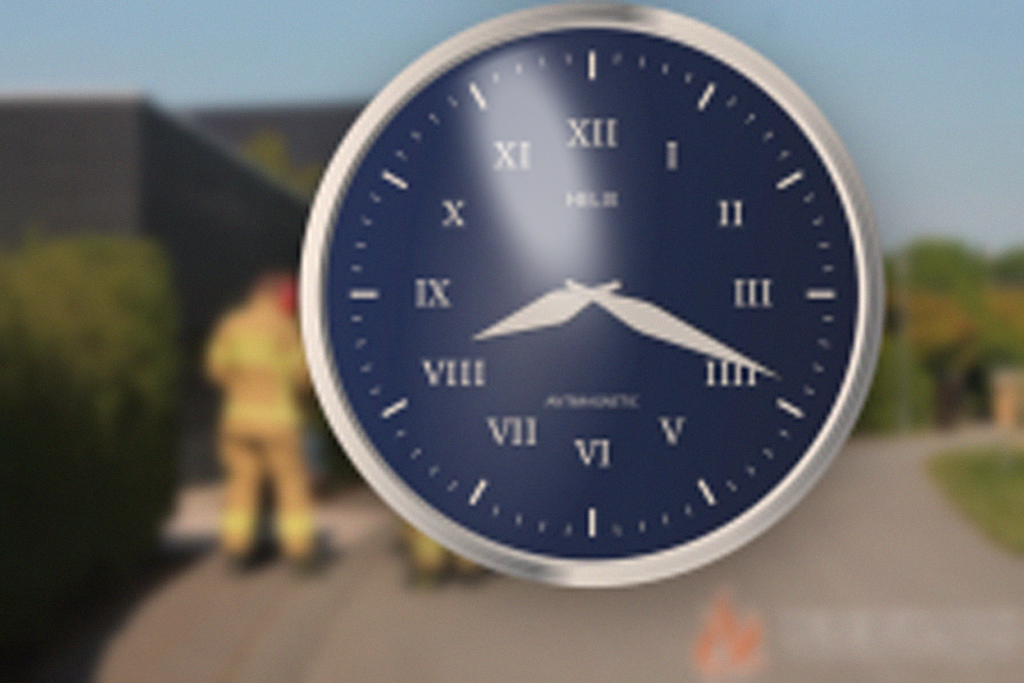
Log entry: 8h19
